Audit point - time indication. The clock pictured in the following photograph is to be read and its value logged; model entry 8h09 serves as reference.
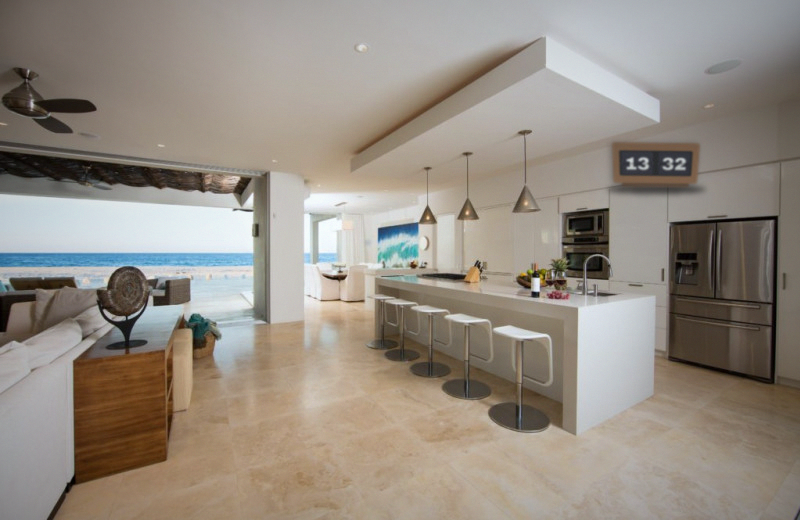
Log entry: 13h32
